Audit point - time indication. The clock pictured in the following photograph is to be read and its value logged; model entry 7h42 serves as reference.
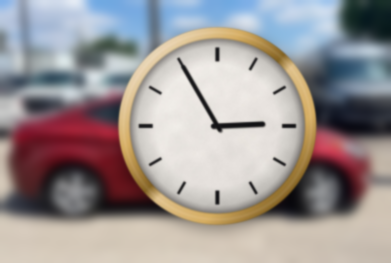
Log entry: 2h55
